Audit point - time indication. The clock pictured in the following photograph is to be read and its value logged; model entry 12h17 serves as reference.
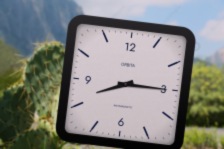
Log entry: 8h15
